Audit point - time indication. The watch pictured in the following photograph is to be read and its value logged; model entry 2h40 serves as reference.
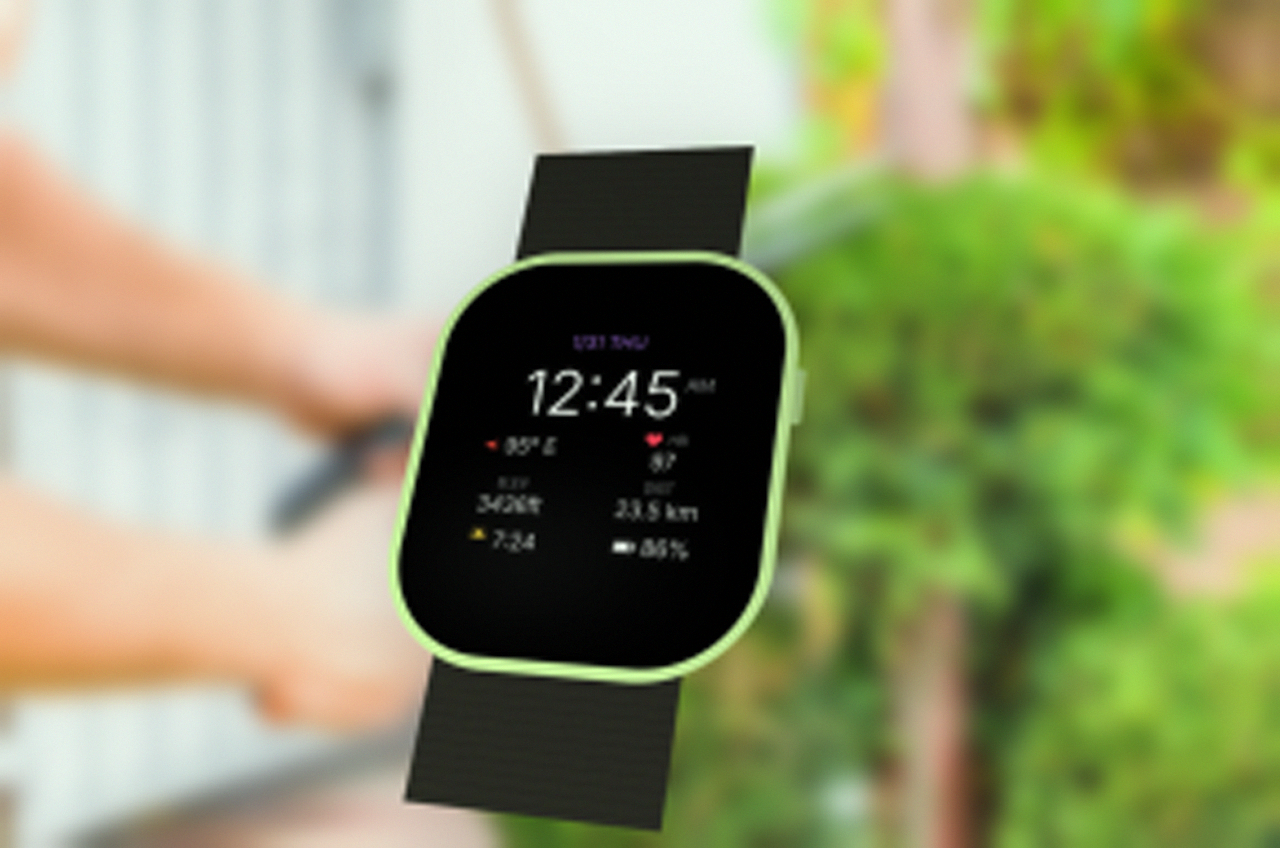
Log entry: 12h45
